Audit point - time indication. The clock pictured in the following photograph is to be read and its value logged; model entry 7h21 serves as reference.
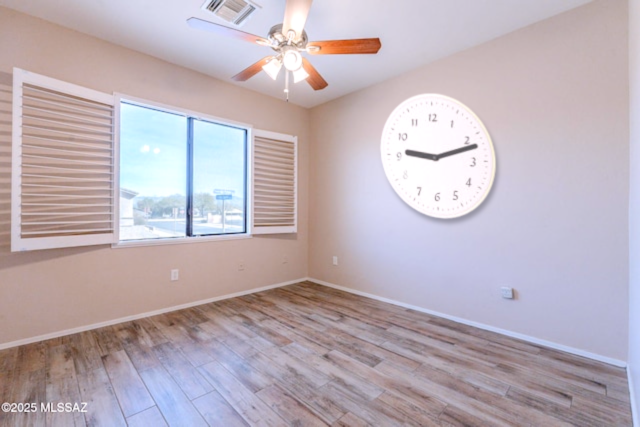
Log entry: 9h12
